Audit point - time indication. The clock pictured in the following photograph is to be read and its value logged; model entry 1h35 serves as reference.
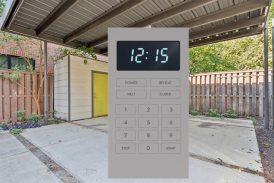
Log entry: 12h15
